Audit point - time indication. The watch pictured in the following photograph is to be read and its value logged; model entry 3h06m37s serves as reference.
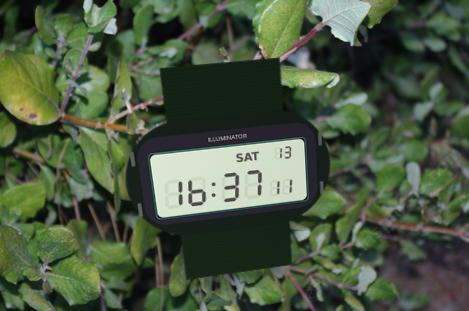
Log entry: 16h37m11s
